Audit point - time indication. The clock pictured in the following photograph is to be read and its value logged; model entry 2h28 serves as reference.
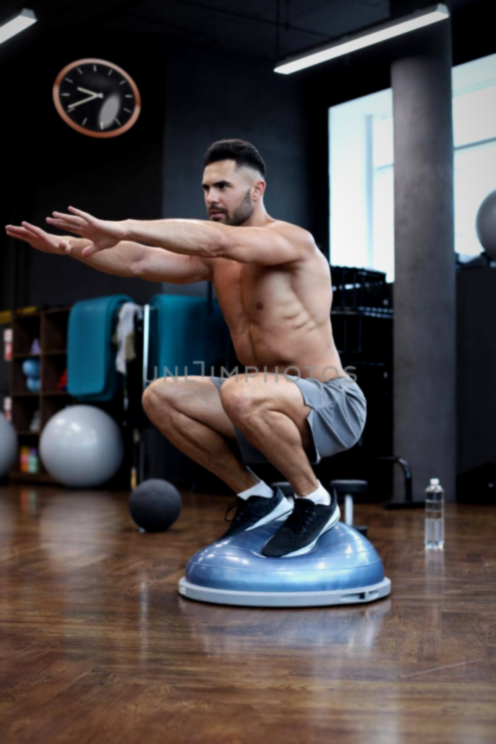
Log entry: 9h41
